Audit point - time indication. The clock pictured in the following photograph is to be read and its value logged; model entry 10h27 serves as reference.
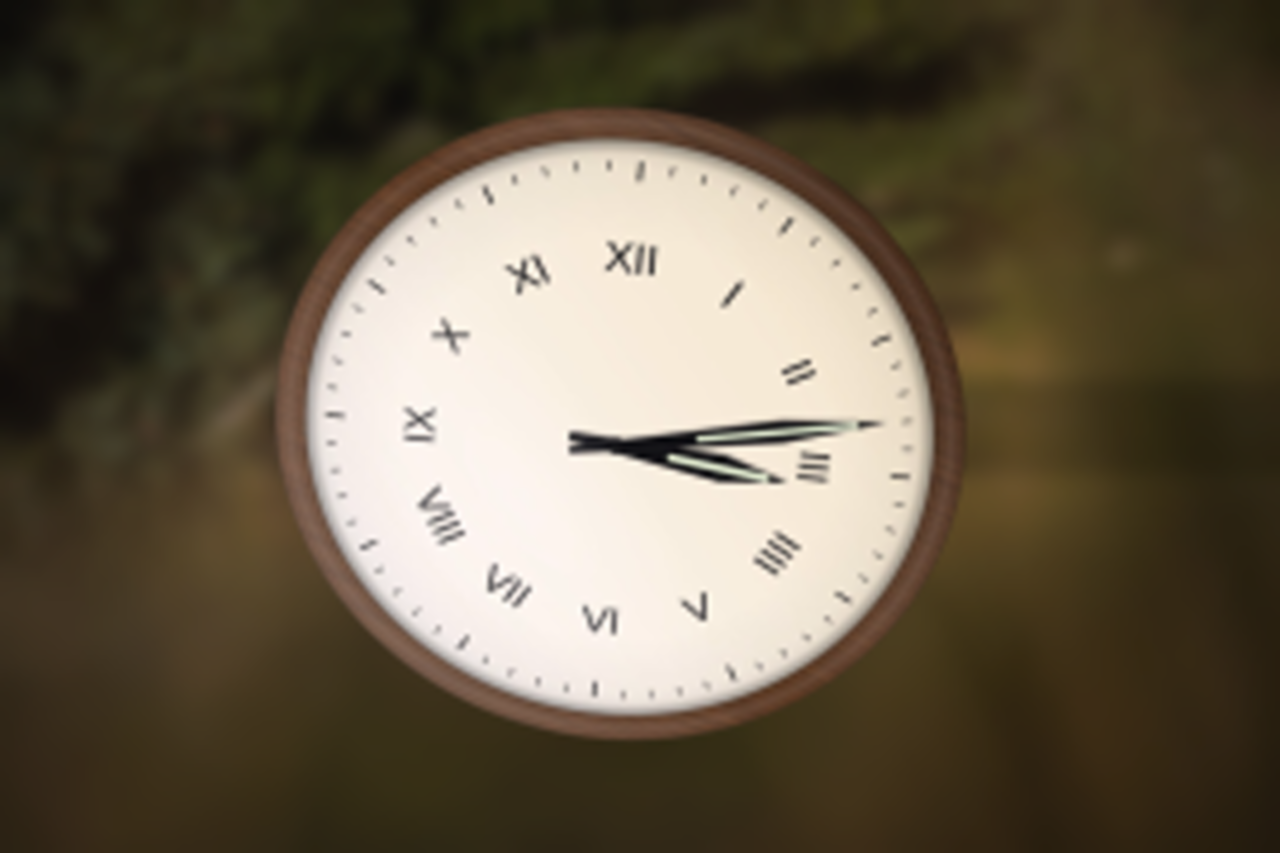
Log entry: 3h13
